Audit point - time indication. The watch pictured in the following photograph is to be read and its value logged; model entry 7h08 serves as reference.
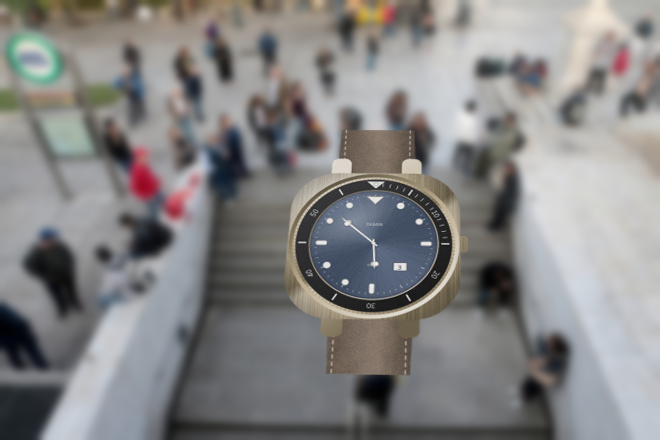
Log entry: 5h52
